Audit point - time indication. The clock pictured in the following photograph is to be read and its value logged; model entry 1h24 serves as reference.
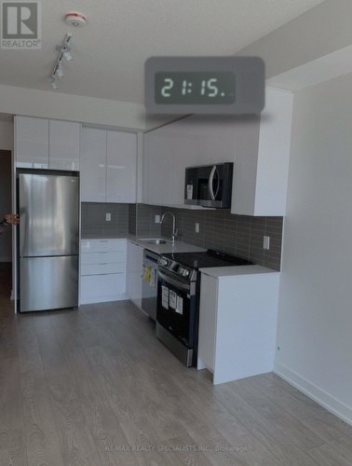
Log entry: 21h15
